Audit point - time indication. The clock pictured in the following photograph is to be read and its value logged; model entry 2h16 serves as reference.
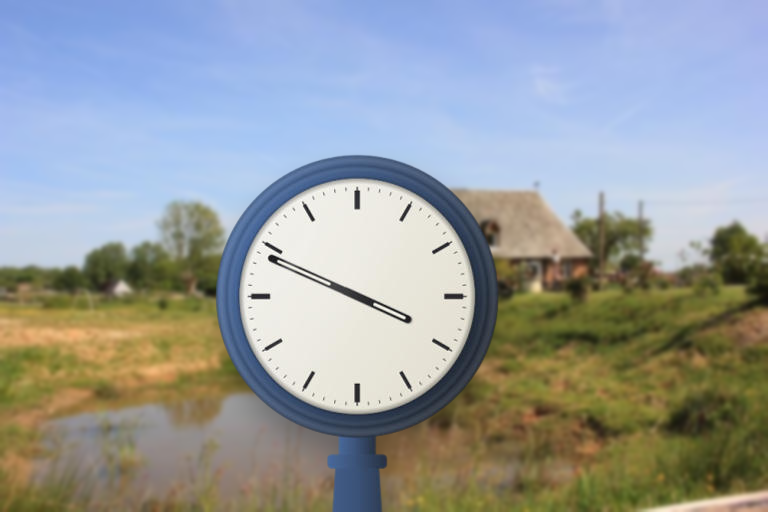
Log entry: 3h49
